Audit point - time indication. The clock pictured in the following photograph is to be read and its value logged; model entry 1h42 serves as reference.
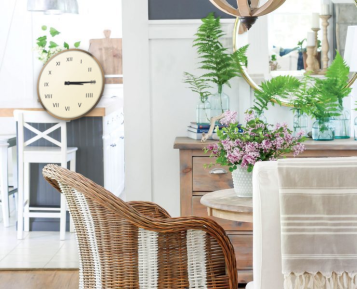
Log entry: 3h15
